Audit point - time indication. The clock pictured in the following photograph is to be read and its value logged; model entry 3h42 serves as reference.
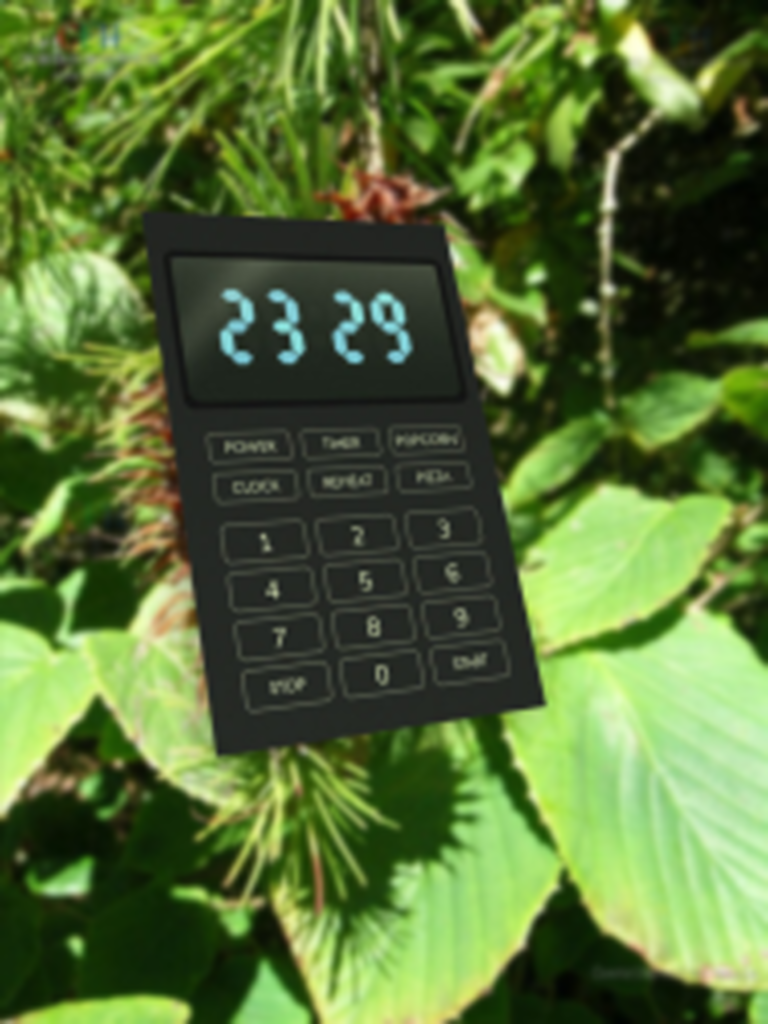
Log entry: 23h29
